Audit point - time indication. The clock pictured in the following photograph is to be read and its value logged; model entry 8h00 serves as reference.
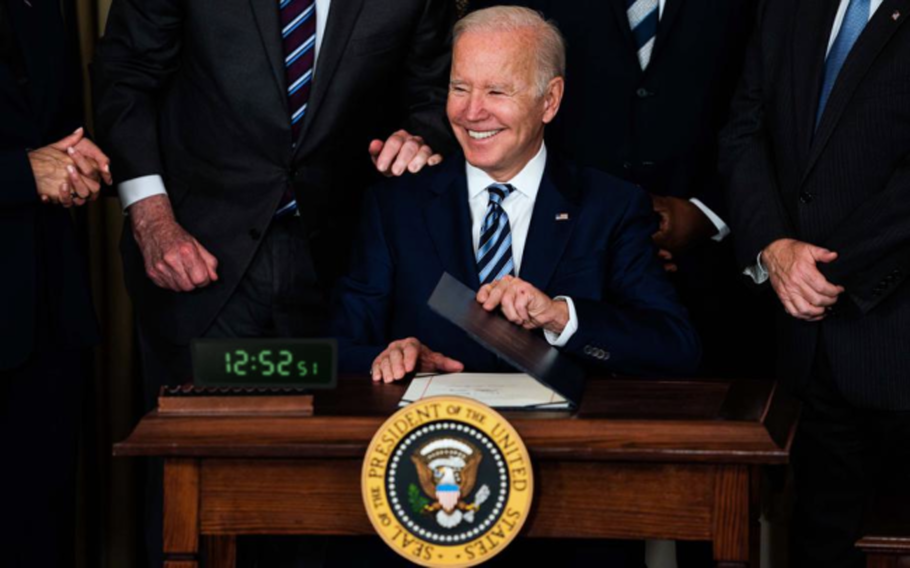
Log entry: 12h52
